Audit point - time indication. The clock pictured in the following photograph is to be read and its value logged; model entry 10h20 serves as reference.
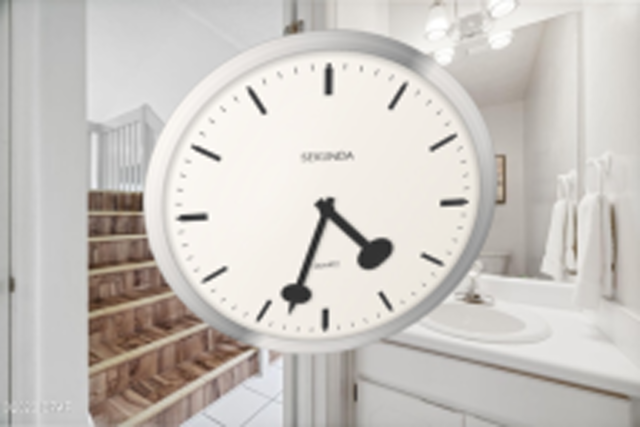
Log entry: 4h33
